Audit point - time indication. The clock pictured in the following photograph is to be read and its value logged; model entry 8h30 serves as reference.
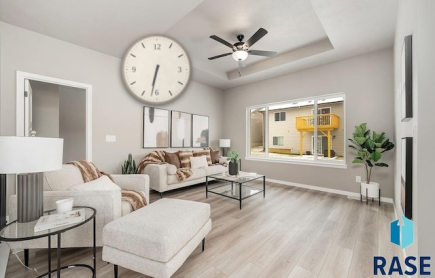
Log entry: 6h32
